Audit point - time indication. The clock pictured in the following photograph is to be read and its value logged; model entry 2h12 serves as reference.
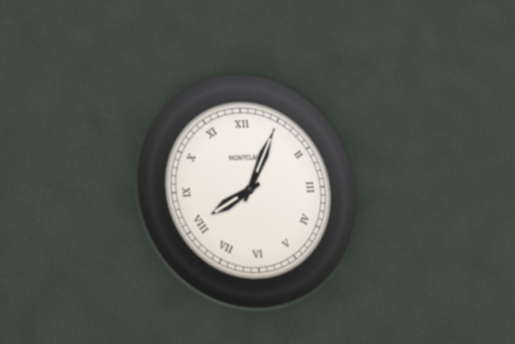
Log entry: 8h05
